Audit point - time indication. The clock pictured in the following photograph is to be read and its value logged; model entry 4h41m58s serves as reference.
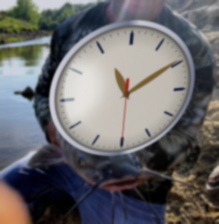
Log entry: 11h09m30s
